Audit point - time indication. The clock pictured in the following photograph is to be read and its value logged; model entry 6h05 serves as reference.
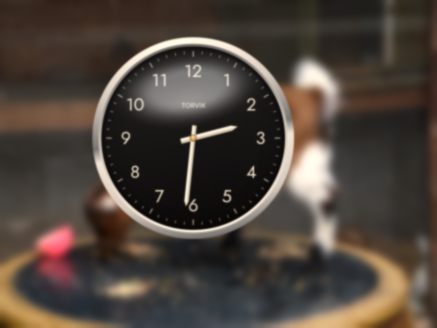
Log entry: 2h31
